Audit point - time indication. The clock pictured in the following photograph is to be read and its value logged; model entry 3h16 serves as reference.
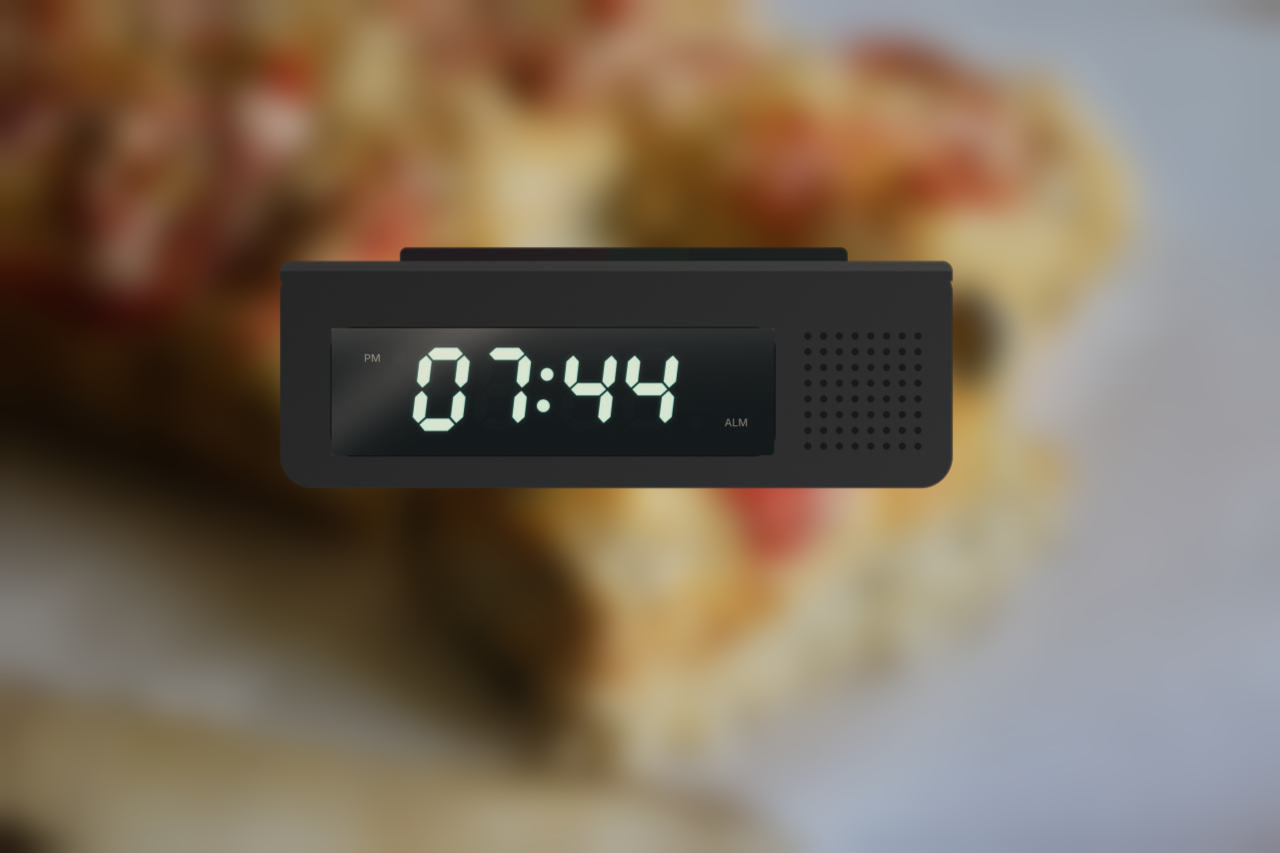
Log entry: 7h44
